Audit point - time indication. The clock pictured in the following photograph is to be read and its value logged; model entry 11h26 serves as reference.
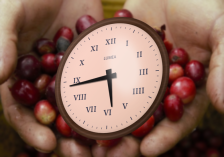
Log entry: 5h44
